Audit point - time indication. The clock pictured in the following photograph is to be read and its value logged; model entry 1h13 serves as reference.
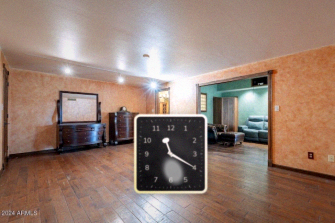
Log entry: 11h20
